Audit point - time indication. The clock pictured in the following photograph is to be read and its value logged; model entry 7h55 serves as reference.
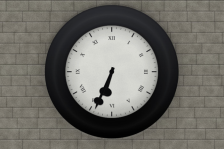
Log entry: 6h34
